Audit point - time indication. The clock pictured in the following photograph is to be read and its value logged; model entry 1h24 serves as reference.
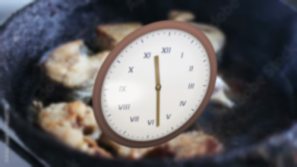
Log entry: 11h28
